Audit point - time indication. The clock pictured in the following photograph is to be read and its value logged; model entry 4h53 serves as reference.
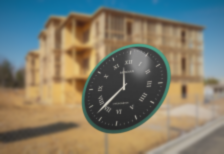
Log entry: 11h37
